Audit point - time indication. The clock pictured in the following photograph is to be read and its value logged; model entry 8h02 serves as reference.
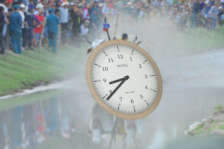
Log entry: 8h39
